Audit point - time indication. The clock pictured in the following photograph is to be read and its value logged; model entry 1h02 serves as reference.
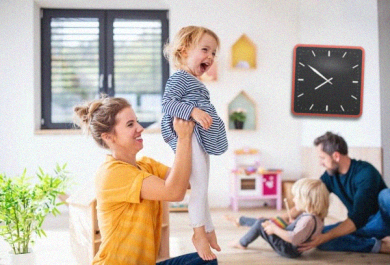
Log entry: 7h51
